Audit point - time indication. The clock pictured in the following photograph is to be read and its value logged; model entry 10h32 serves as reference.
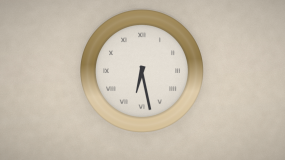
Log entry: 6h28
